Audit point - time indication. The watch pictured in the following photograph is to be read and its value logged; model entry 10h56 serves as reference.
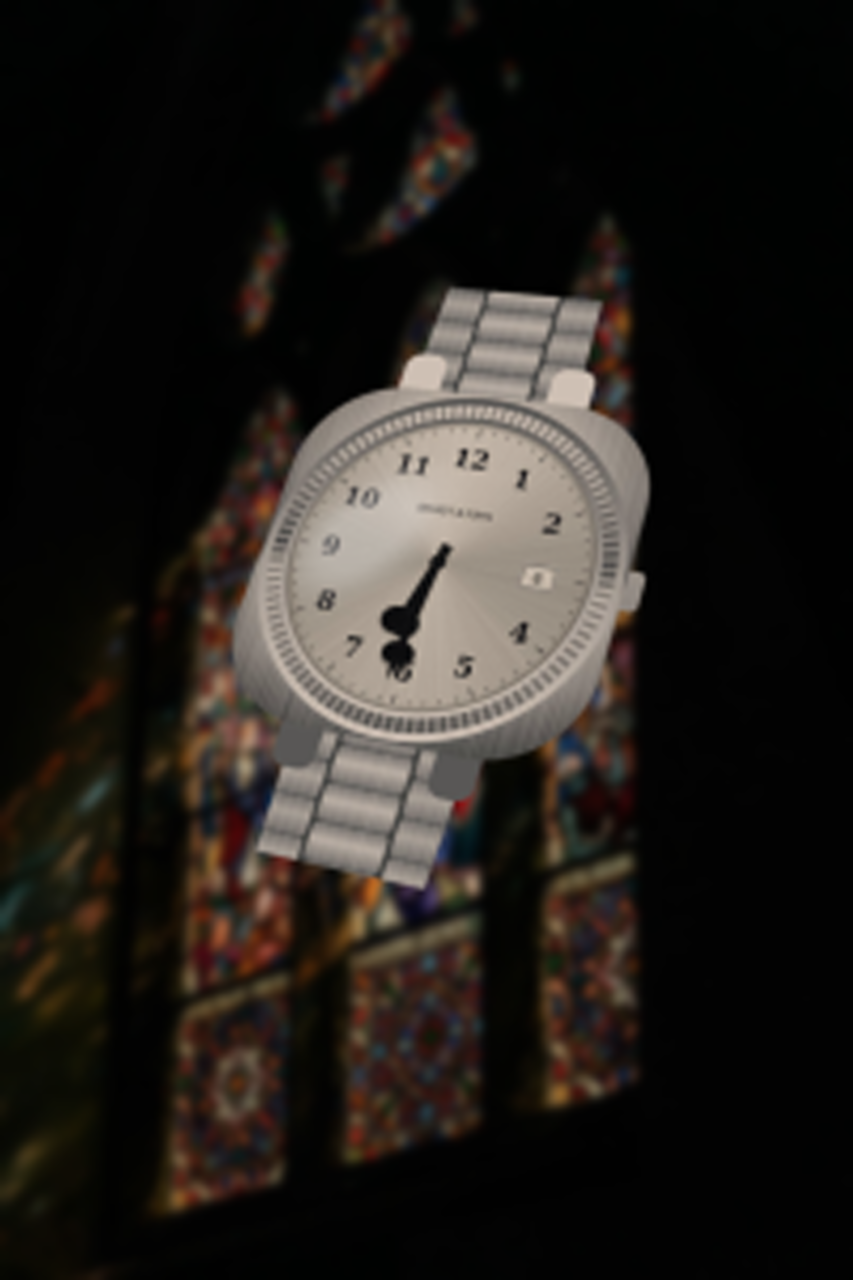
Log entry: 6h31
